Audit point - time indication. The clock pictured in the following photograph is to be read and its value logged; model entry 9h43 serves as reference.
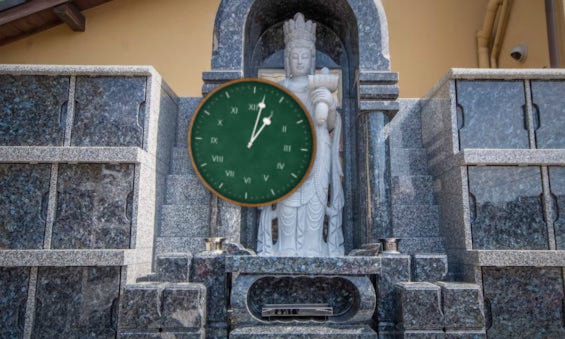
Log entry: 1h02
